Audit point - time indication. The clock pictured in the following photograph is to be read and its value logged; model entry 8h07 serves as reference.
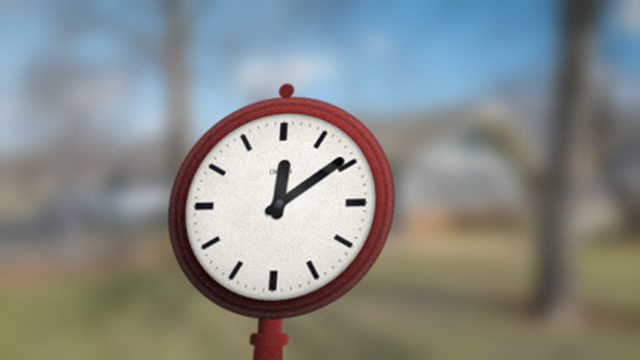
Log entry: 12h09
